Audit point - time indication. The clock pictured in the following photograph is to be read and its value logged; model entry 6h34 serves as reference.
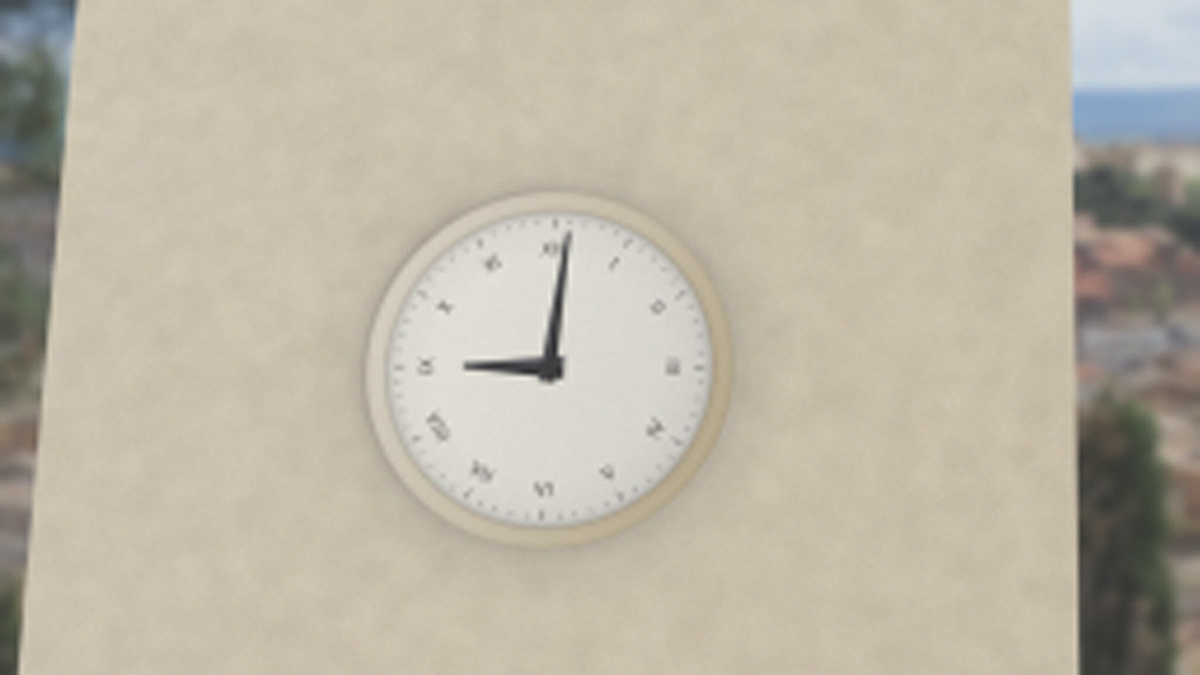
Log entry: 9h01
